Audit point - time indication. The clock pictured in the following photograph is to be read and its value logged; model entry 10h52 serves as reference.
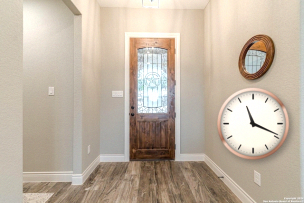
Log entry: 11h19
